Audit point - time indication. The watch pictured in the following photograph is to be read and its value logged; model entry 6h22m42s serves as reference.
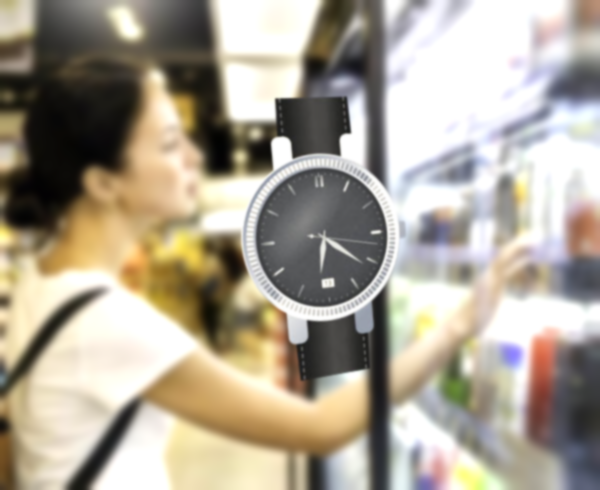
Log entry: 6h21m17s
